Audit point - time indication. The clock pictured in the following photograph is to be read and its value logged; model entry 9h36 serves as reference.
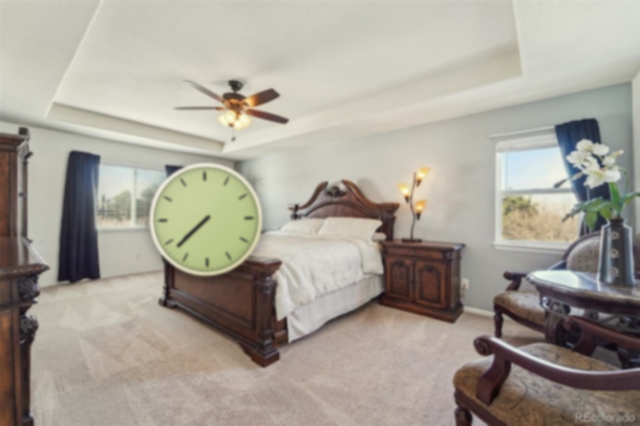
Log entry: 7h38
